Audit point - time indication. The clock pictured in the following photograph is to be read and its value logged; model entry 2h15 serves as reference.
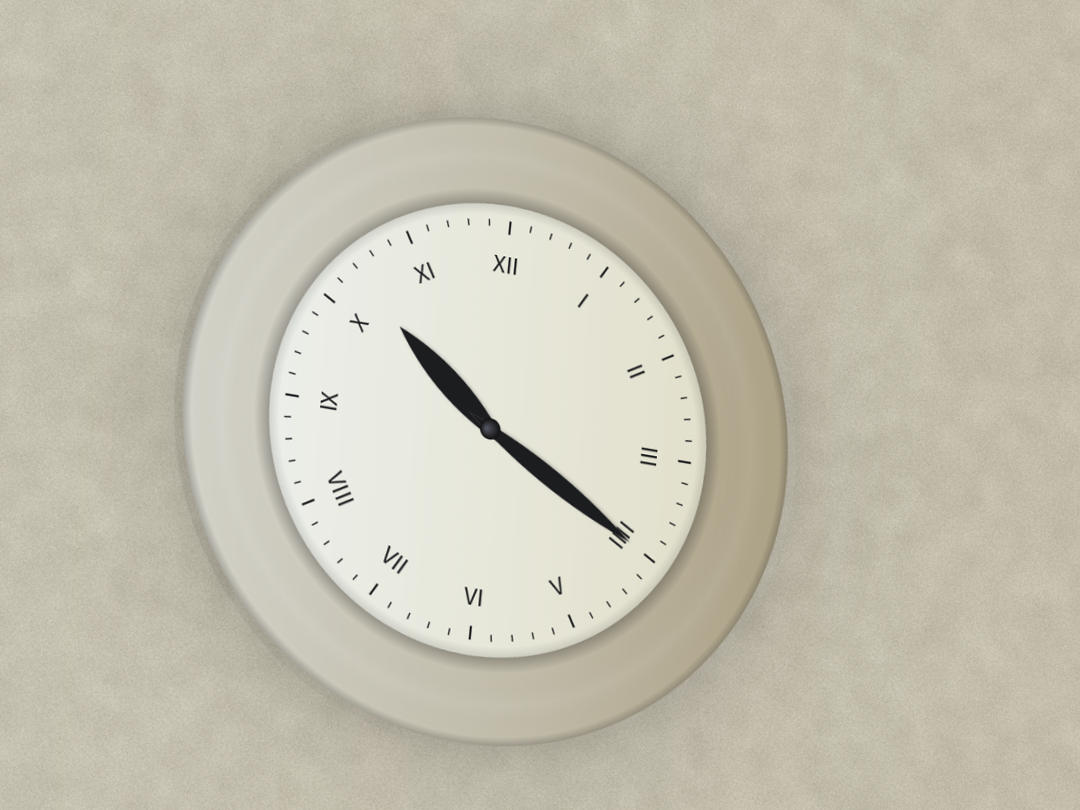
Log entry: 10h20
